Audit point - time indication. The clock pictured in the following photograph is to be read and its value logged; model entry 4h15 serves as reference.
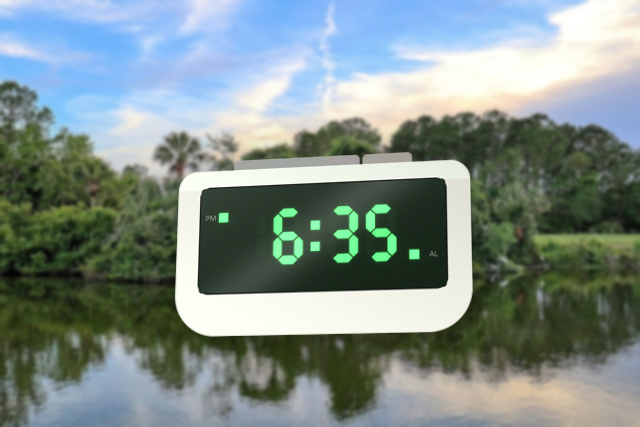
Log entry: 6h35
